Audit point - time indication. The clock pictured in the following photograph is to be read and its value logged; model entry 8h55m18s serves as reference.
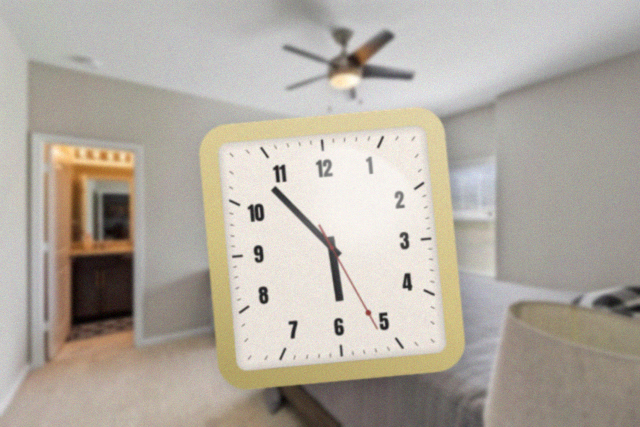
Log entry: 5h53m26s
